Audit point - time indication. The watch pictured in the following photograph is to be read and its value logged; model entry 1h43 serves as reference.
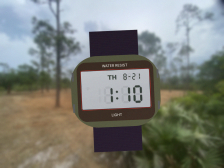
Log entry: 1h10
